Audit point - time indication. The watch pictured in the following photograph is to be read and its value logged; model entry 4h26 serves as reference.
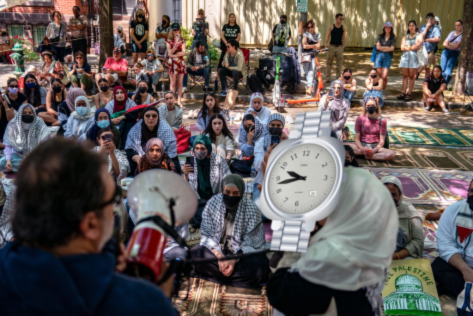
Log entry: 9h43
